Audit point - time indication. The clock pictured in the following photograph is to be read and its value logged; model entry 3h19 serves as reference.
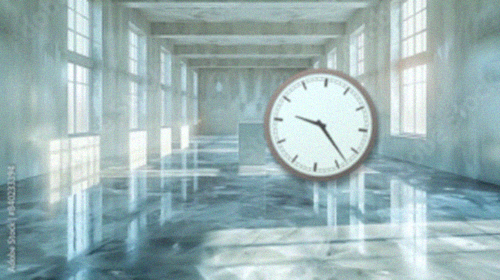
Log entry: 9h23
